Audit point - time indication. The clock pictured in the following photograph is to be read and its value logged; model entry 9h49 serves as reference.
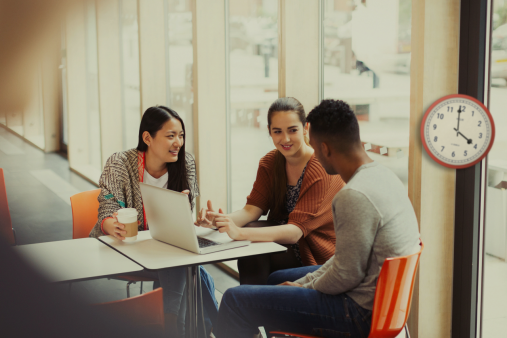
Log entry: 3h59
